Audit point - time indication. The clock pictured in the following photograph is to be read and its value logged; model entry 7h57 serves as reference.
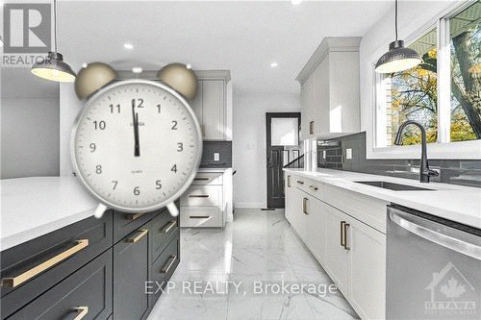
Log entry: 11h59
